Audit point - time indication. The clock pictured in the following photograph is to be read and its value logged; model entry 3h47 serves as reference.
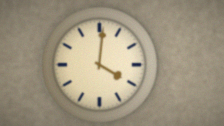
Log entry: 4h01
